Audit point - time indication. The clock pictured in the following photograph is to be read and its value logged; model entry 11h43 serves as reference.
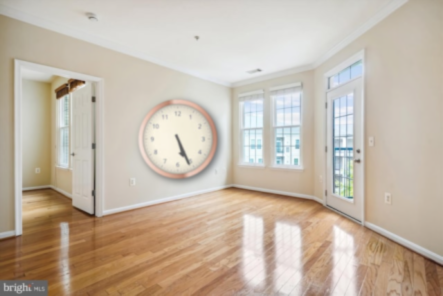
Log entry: 5h26
